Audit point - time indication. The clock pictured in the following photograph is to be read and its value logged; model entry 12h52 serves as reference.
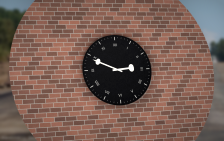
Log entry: 2h49
